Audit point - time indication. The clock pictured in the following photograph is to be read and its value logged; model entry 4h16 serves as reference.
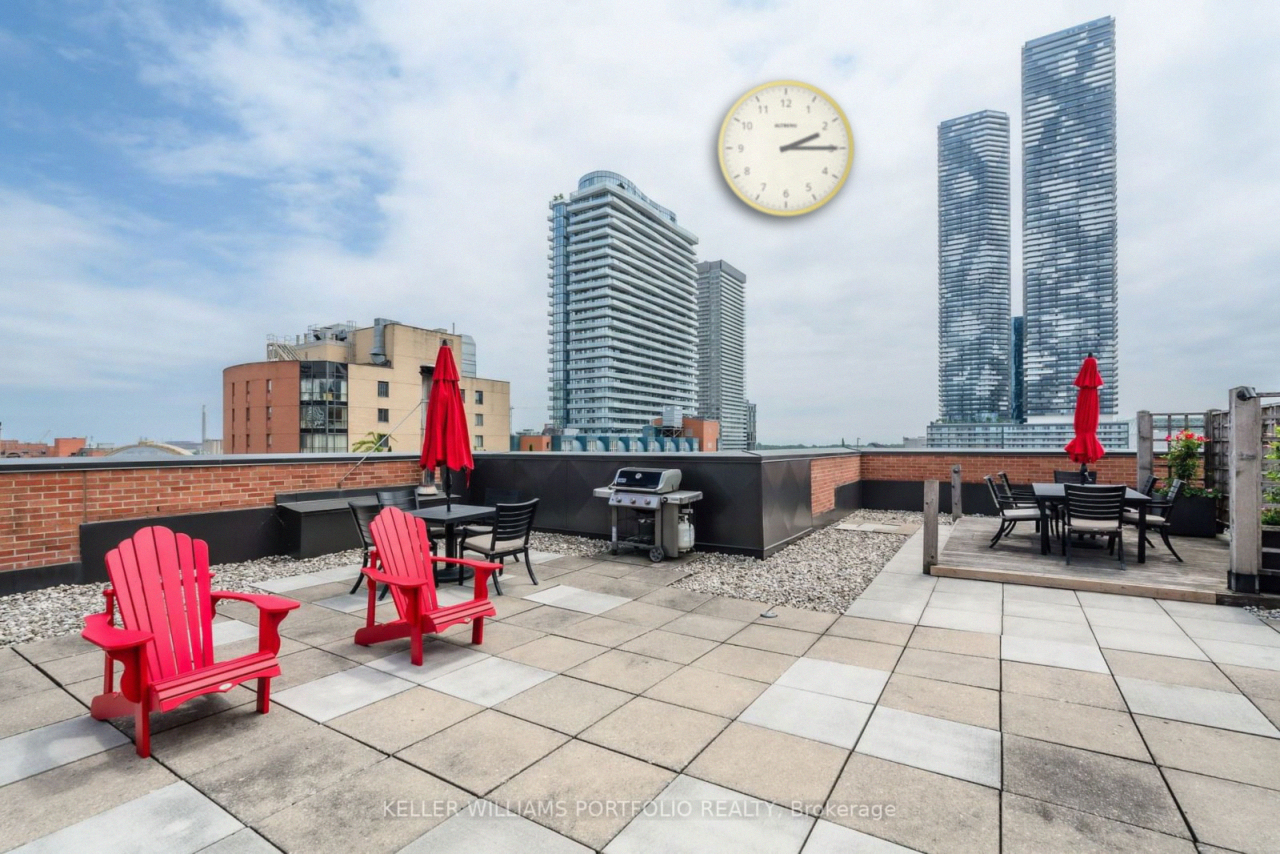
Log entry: 2h15
